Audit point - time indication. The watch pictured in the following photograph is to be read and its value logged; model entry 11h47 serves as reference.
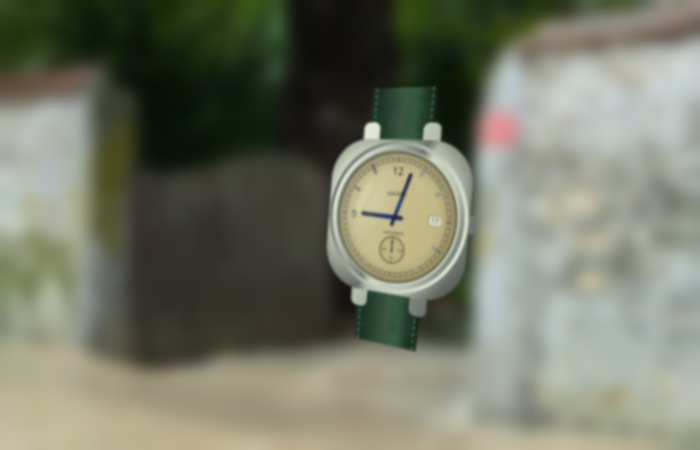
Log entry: 9h03
